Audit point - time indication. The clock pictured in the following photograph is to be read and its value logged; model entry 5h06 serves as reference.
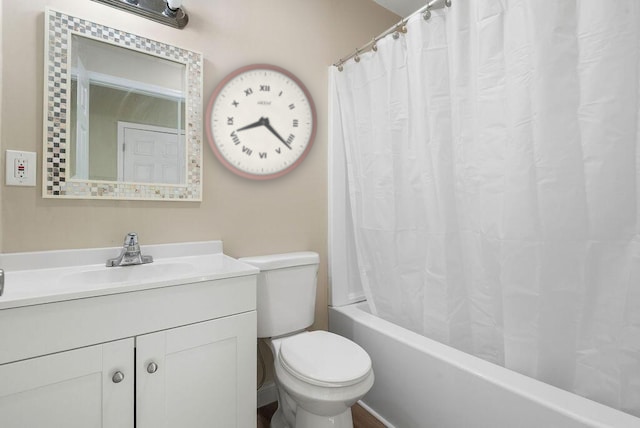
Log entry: 8h22
